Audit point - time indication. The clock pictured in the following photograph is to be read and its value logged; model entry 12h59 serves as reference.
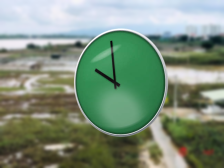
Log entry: 9h59
